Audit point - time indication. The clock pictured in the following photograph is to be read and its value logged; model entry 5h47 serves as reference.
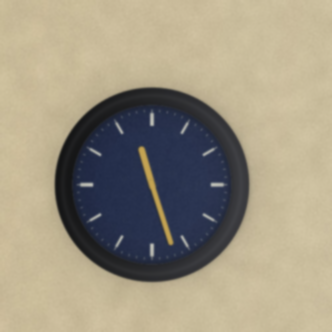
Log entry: 11h27
